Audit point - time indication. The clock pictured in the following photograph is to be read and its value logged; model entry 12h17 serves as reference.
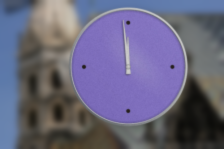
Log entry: 11h59
